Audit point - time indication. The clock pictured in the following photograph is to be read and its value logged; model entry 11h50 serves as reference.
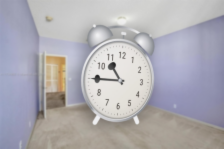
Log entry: 10h45
